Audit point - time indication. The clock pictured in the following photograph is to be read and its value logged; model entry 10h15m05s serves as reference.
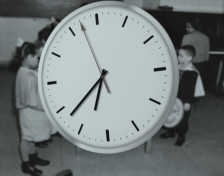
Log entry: 6h37m57s
